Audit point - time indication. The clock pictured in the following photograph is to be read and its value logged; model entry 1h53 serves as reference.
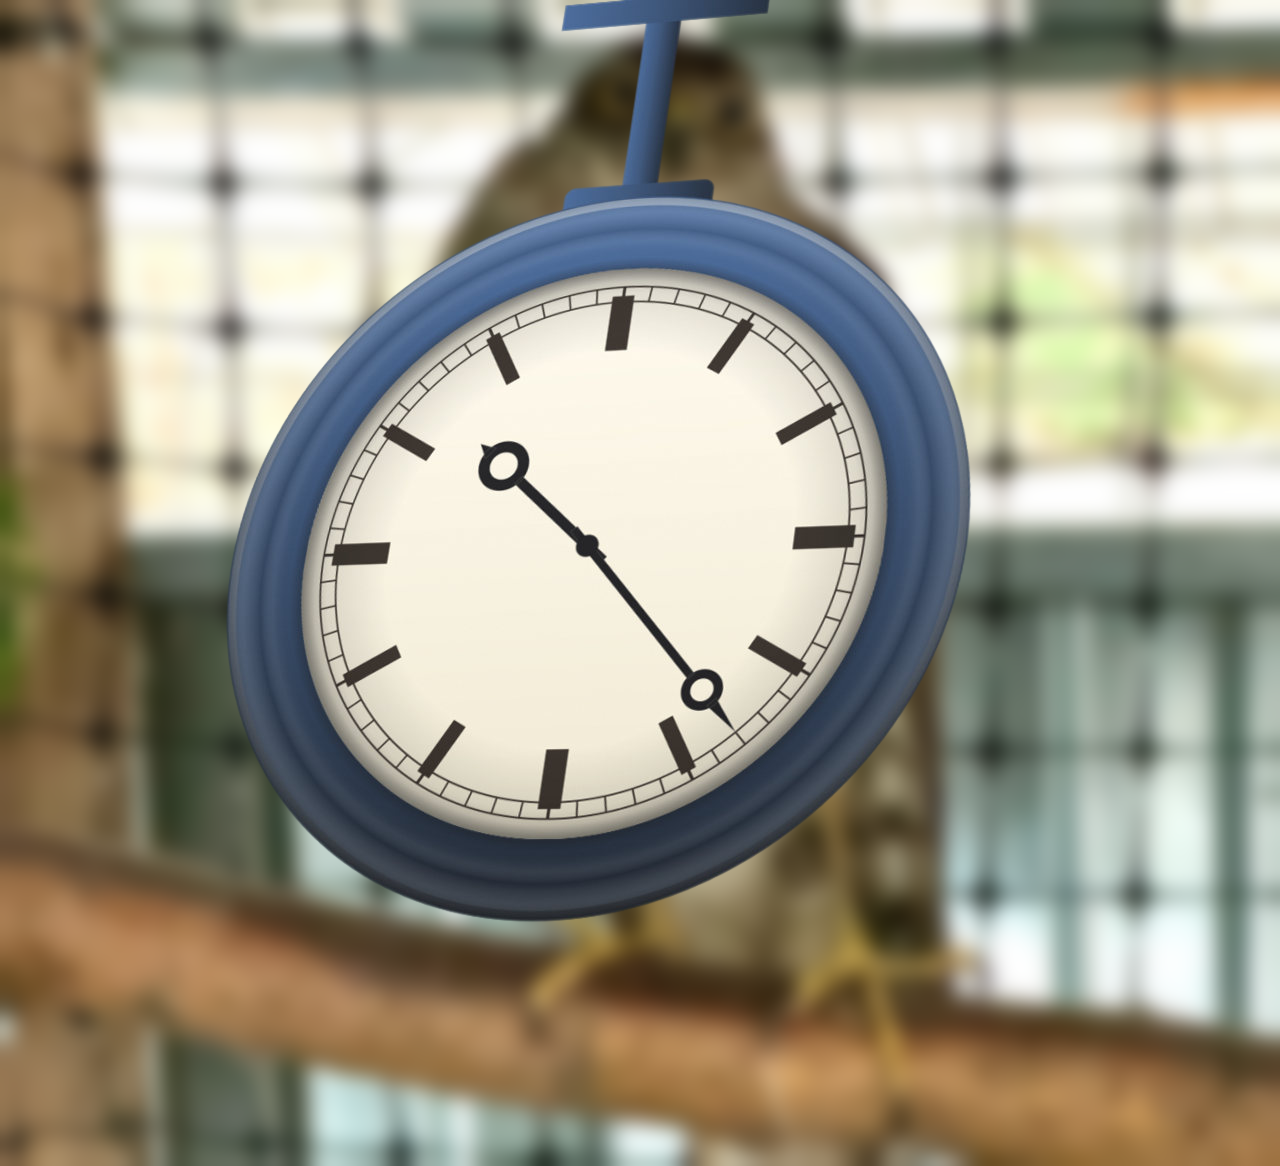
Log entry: 10h23
